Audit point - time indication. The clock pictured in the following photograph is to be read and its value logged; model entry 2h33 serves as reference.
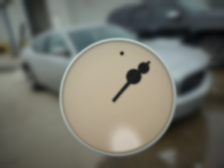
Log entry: 1h06
